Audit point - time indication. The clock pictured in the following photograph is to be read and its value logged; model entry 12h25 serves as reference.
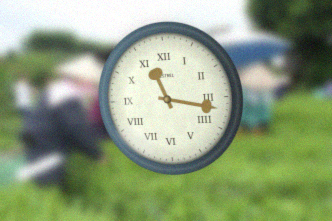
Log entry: 11h17
